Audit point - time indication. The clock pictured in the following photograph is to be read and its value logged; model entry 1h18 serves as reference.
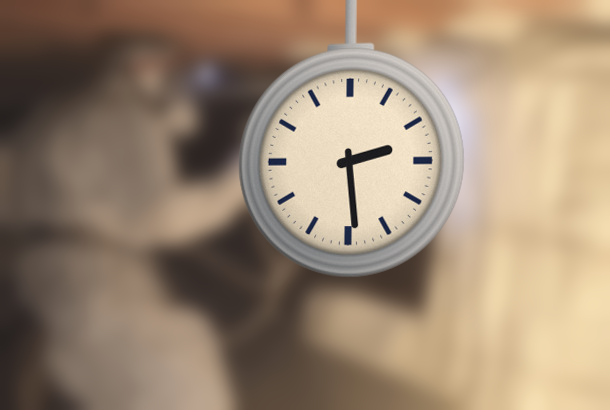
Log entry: 2h29
